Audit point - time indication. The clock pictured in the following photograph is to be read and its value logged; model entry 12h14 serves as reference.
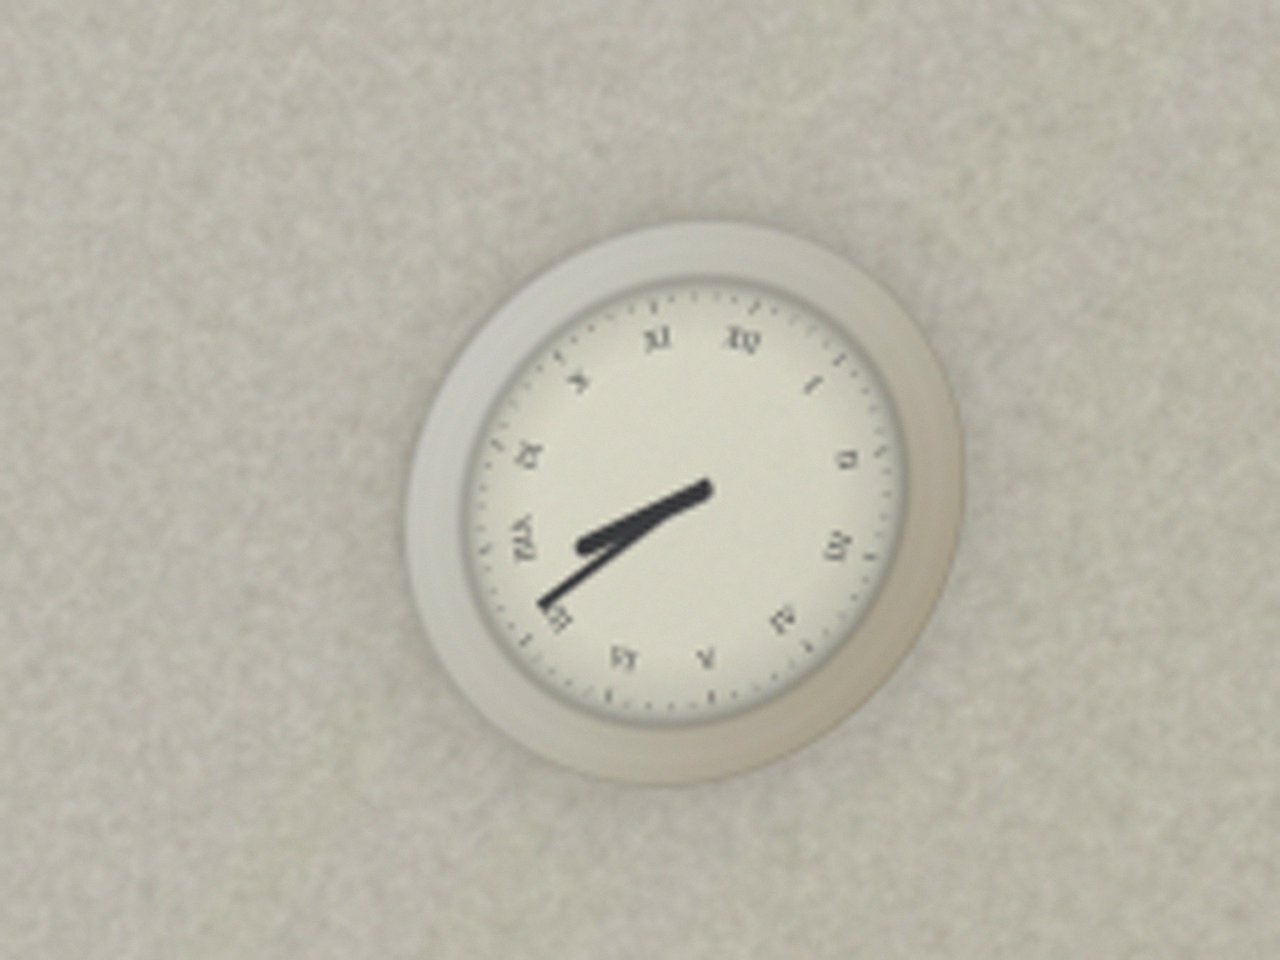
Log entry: 7h36
